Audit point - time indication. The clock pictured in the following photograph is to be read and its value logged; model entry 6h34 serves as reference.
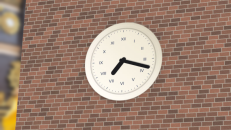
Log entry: 7h18
